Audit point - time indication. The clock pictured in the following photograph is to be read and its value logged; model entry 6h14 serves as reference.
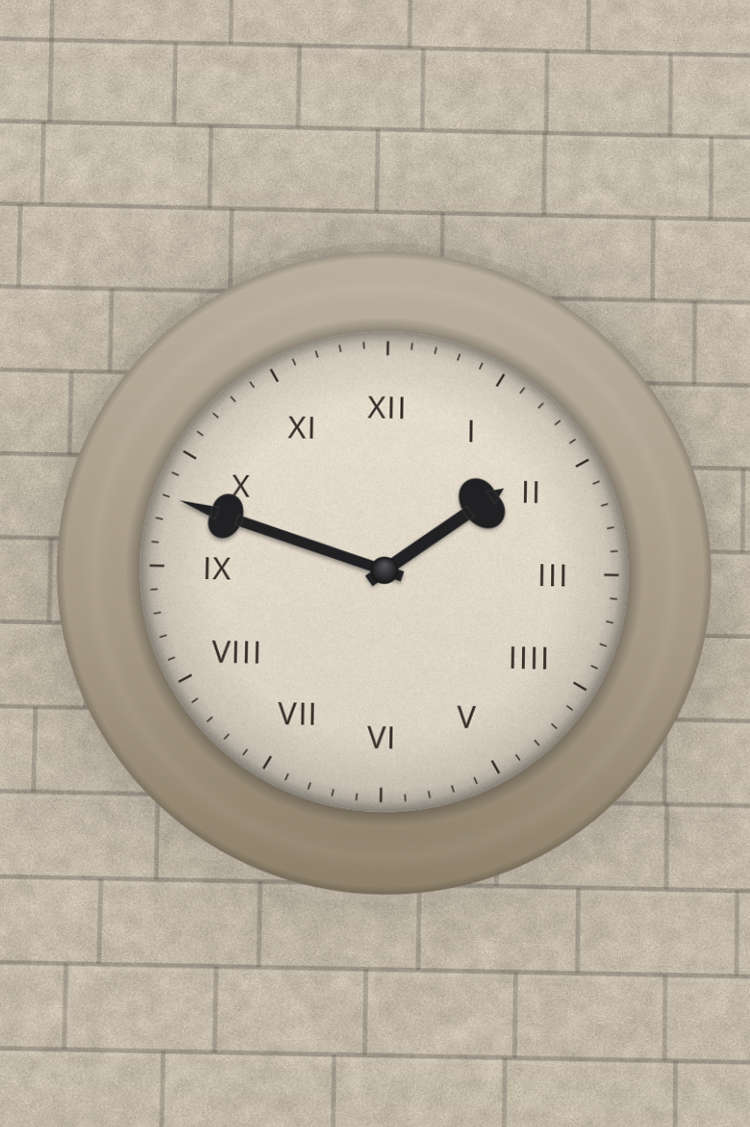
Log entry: 1h48
